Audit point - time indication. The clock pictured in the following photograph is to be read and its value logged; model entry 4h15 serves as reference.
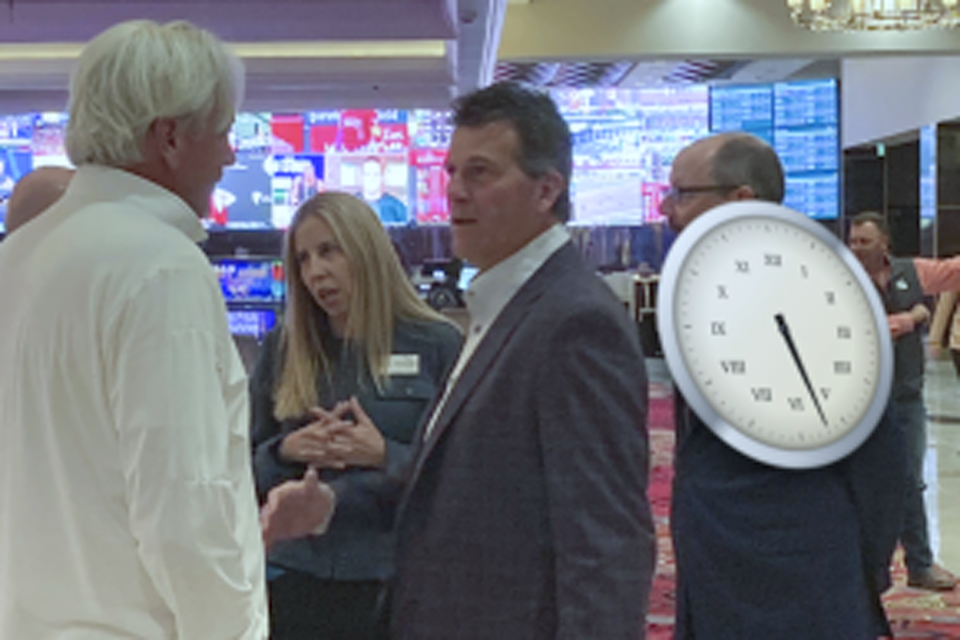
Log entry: 5h27
